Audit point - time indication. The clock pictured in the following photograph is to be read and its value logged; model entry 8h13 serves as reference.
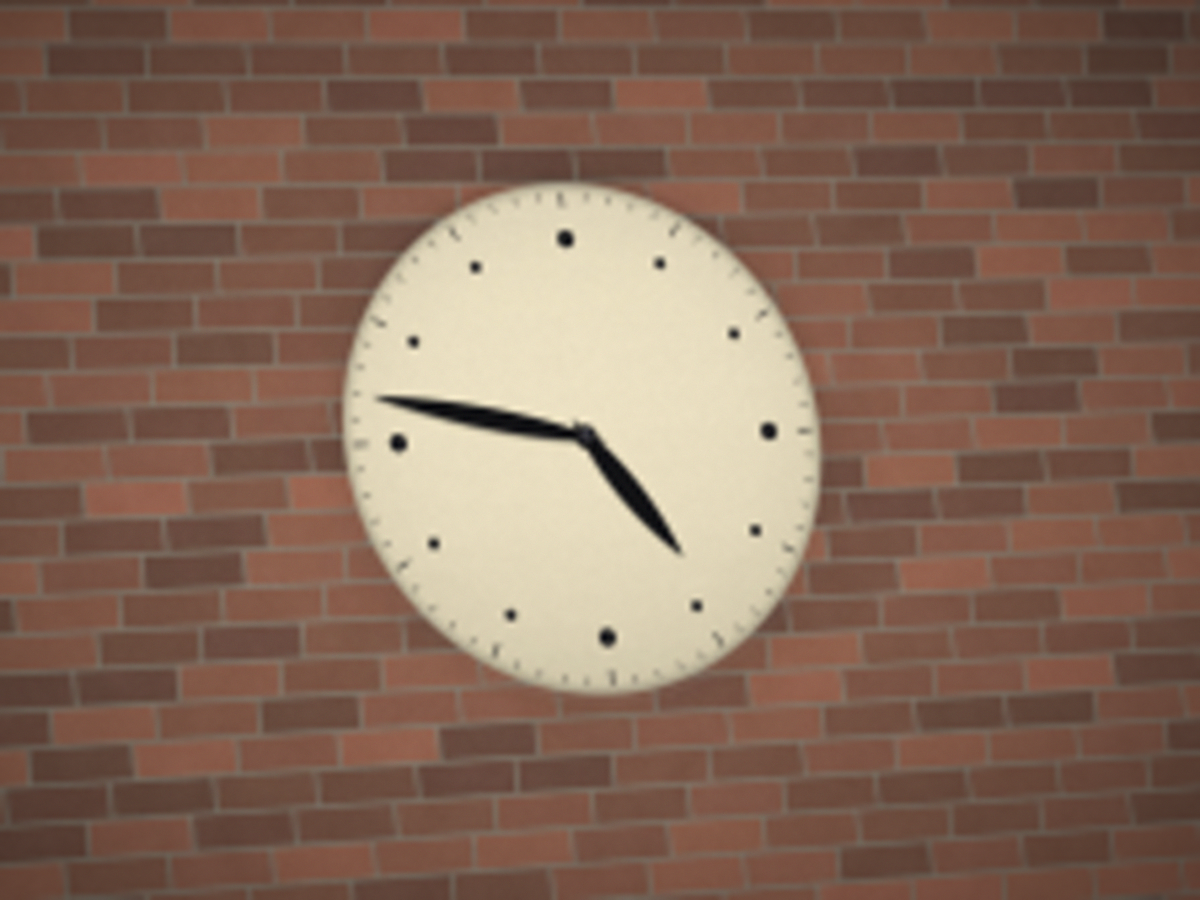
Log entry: 4h47
